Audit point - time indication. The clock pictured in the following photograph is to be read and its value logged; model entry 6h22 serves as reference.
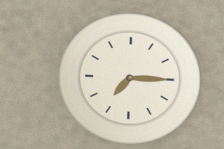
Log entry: 7h15
